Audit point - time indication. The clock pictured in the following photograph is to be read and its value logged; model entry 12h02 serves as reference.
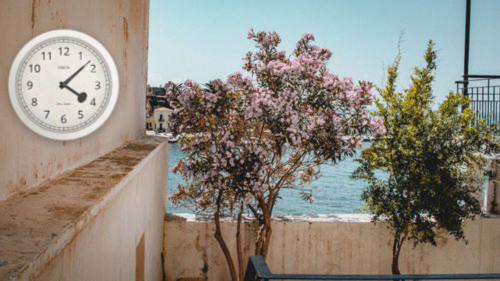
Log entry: 4h08
